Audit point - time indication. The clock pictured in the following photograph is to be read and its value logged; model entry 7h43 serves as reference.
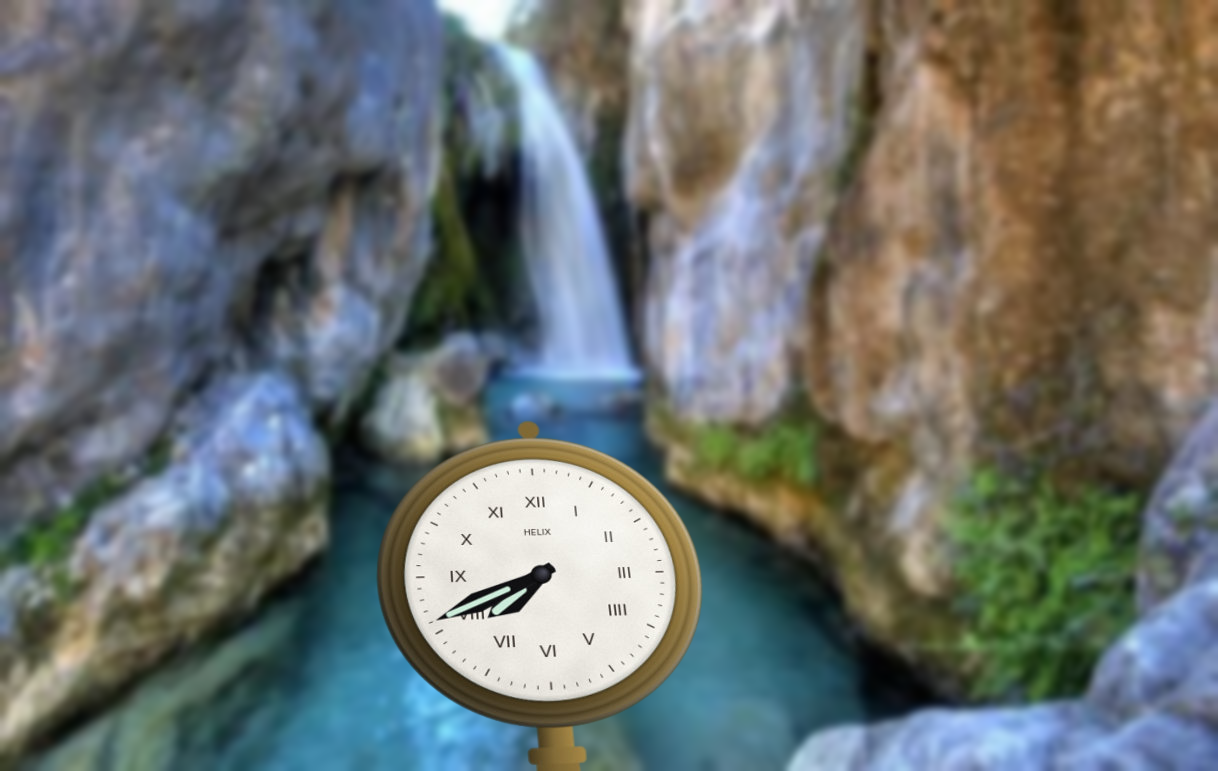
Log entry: 7h41
